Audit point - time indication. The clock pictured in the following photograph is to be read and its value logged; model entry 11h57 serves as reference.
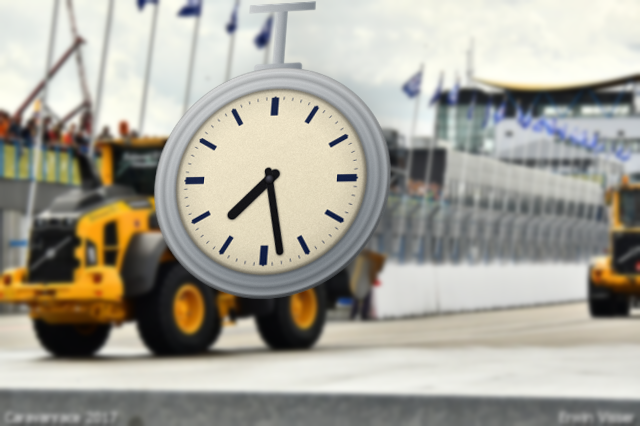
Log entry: 7h28
